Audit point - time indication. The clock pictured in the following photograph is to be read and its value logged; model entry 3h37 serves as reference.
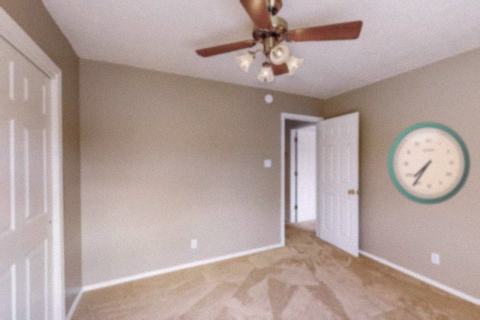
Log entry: 7h36
